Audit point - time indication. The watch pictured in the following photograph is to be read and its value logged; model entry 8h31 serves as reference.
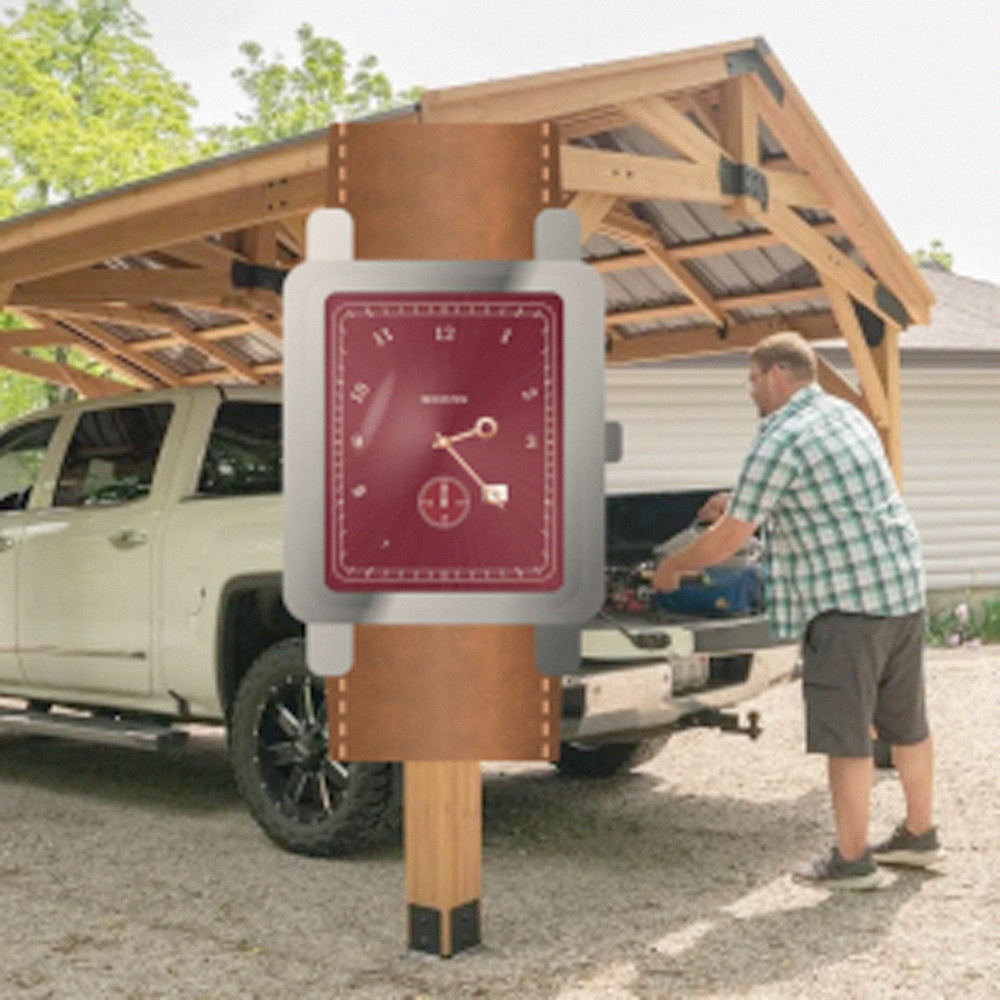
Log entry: 2h23
